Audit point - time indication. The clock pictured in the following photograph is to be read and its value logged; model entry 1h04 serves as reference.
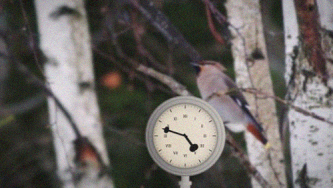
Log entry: 4h48
